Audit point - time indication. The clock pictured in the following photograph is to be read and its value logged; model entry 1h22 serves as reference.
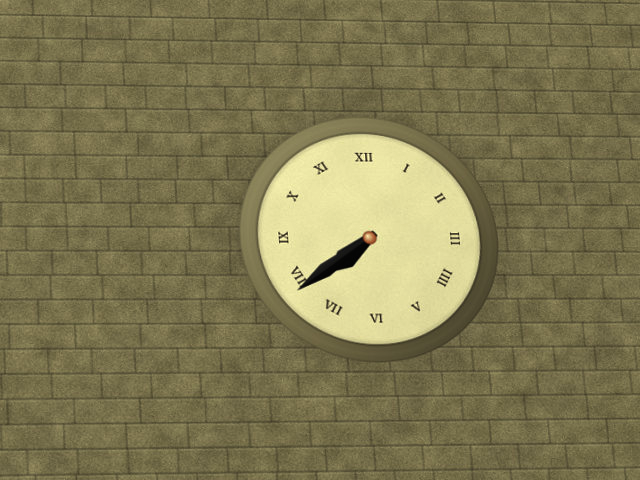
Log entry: 7h39
